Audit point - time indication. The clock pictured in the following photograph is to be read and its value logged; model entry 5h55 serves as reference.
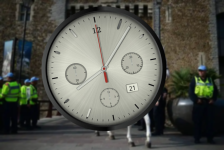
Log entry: 8h07
